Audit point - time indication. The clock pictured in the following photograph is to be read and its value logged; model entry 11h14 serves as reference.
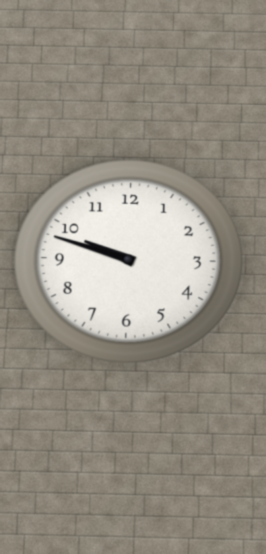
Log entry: 9h48
